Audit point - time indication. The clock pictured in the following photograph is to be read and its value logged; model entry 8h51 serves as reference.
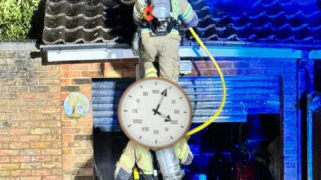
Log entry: 4h04
